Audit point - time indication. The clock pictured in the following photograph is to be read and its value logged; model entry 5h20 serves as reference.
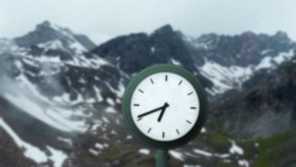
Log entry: 6h41
